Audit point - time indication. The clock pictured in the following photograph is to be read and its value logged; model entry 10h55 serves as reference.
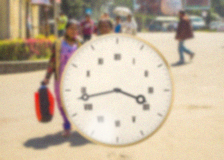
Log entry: 3h43
